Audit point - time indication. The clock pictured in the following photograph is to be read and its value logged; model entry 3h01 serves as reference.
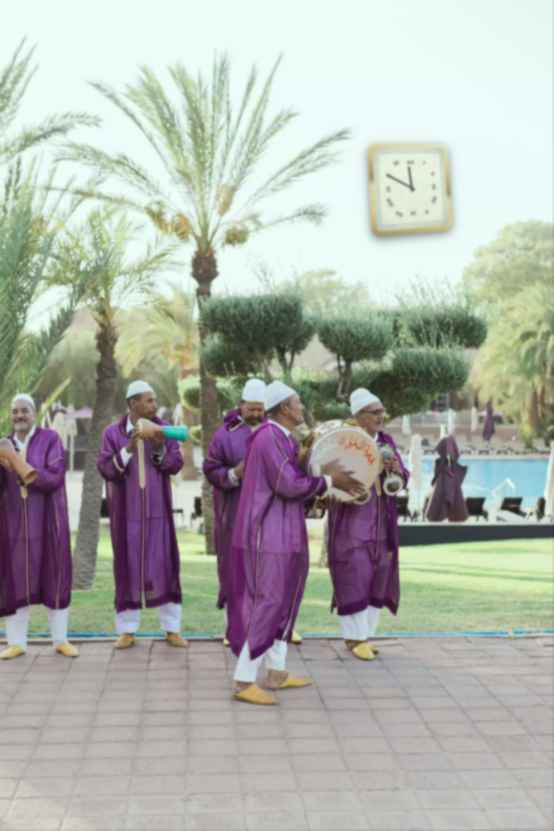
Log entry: 11h50
